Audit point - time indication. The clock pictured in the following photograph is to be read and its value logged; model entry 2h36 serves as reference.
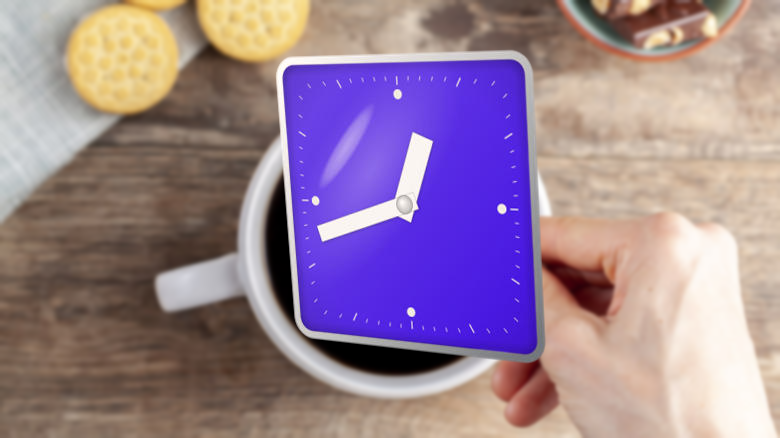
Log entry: 12h42
